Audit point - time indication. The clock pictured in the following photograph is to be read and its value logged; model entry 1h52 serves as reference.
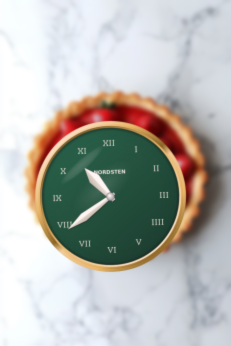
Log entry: 10h39
